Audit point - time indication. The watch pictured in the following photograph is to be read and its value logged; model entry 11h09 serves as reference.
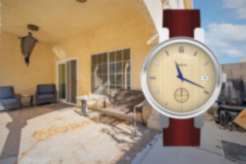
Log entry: 11h19
